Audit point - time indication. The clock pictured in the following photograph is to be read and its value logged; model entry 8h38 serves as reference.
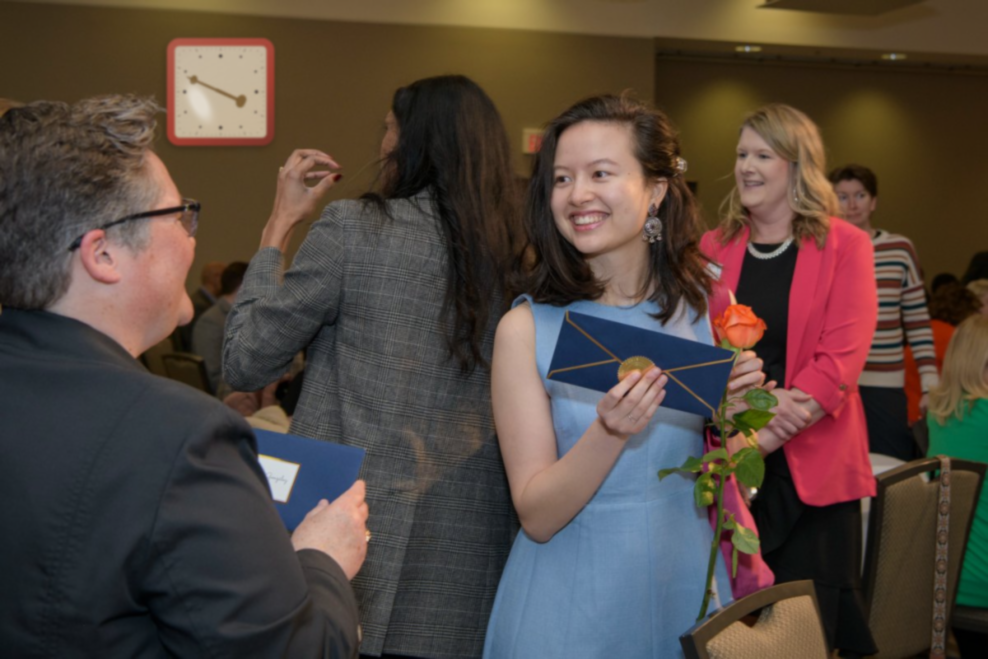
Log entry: 3h49
